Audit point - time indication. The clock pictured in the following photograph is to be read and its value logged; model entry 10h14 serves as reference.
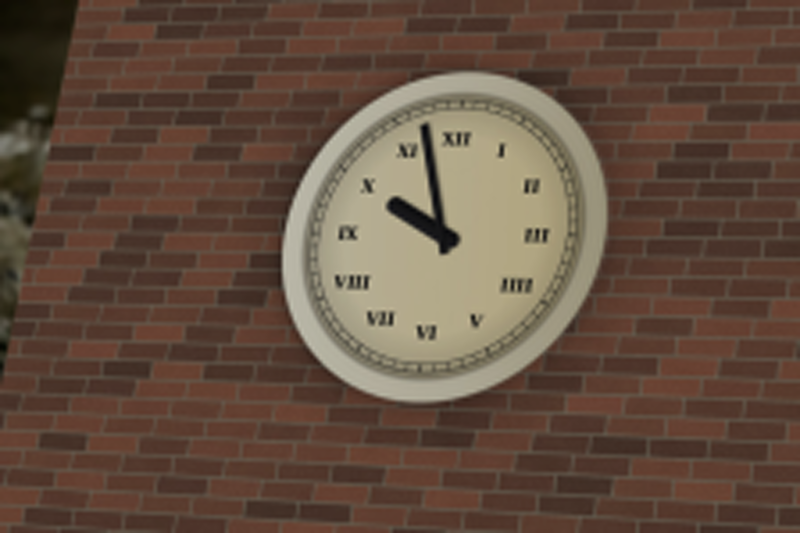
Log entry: 9h57
